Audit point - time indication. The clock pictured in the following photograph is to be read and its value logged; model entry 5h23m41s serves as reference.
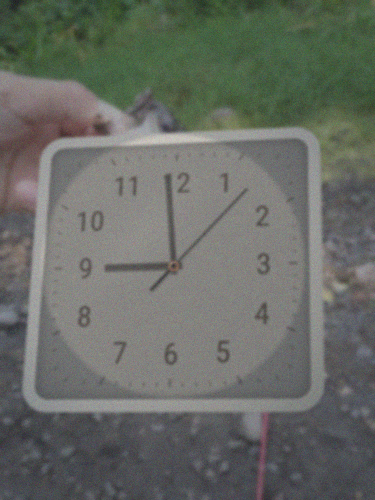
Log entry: 8h59m07s
